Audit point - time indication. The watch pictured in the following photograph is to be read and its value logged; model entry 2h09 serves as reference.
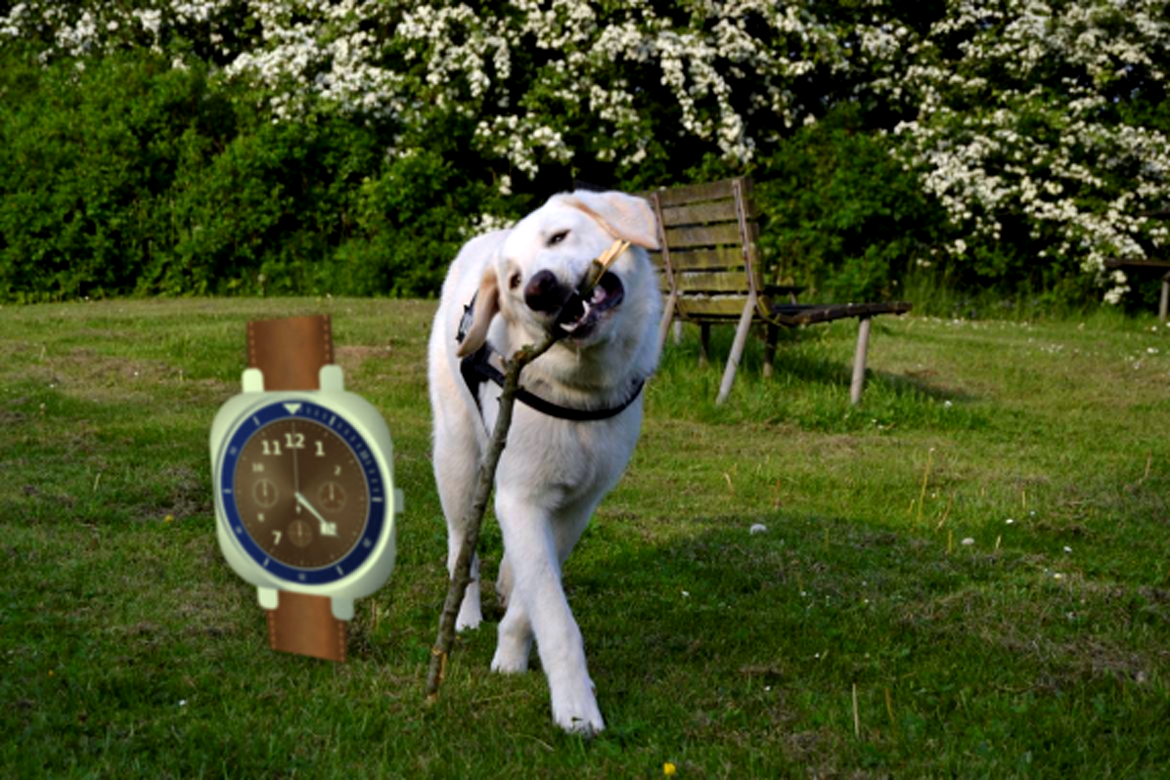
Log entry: 4h22
